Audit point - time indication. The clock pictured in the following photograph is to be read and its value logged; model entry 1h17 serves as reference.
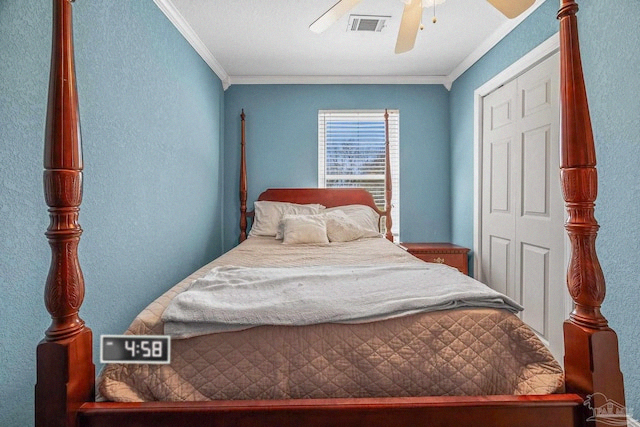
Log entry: 4h58
